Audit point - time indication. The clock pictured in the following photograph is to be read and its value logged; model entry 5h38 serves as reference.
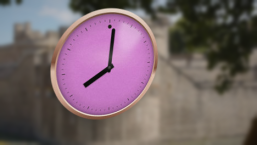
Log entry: 8h01
